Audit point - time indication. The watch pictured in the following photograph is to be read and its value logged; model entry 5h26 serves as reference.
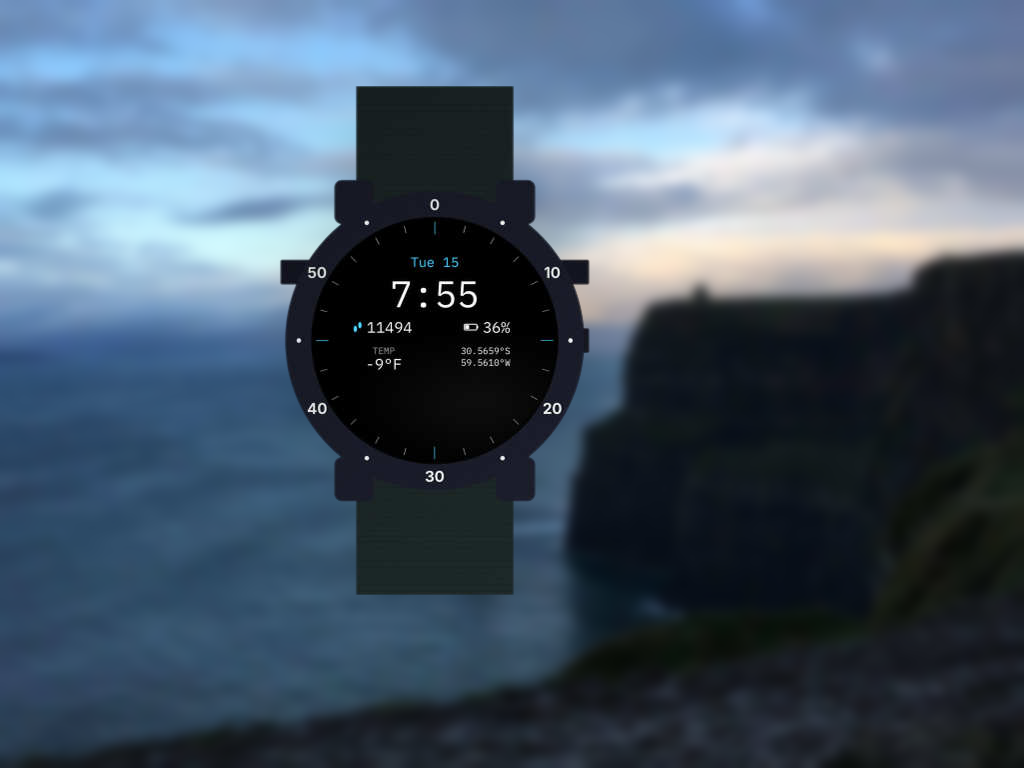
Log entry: 7h55
